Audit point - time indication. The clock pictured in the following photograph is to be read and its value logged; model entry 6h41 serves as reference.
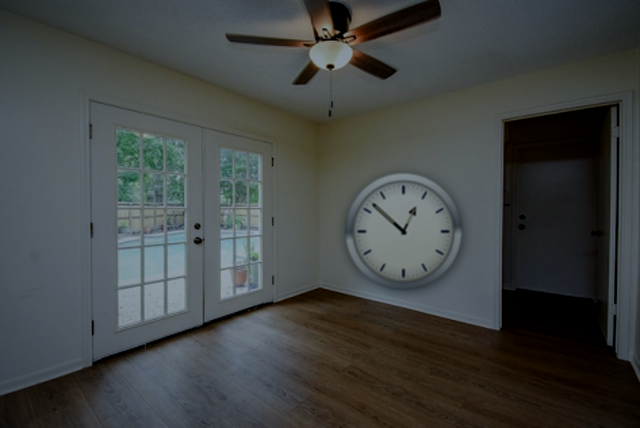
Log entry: 12h52
